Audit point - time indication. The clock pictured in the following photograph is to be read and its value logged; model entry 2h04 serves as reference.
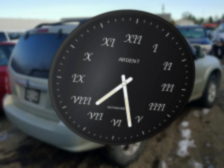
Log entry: 7h27
